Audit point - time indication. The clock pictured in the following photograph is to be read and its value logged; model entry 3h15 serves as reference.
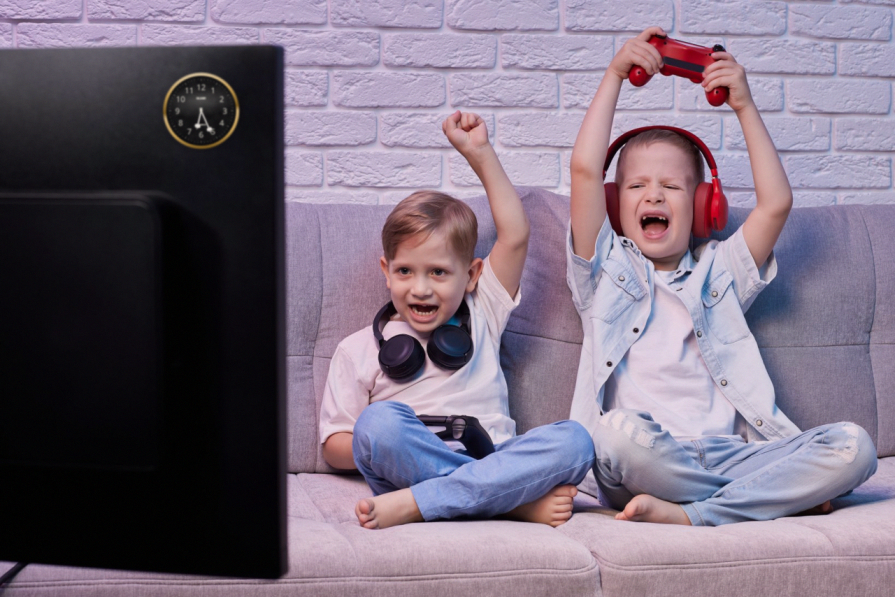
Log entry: 6h26
